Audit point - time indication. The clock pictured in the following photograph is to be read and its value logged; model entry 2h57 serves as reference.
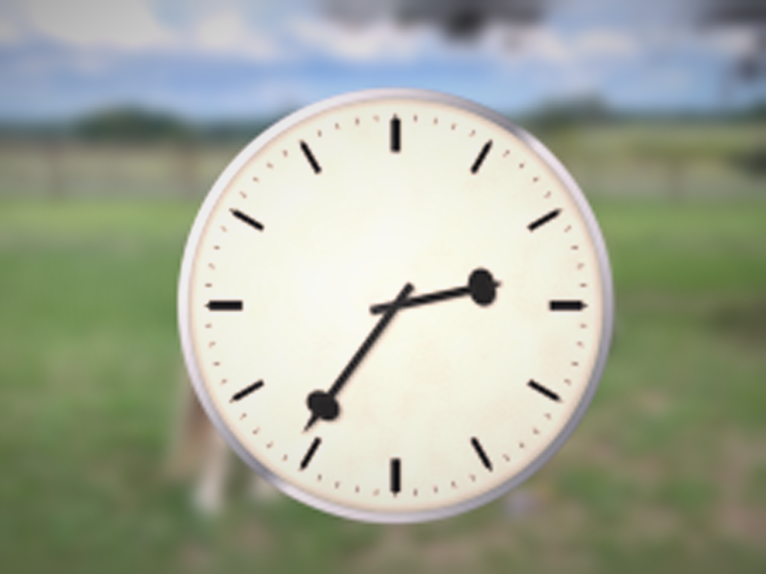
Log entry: 2h36
